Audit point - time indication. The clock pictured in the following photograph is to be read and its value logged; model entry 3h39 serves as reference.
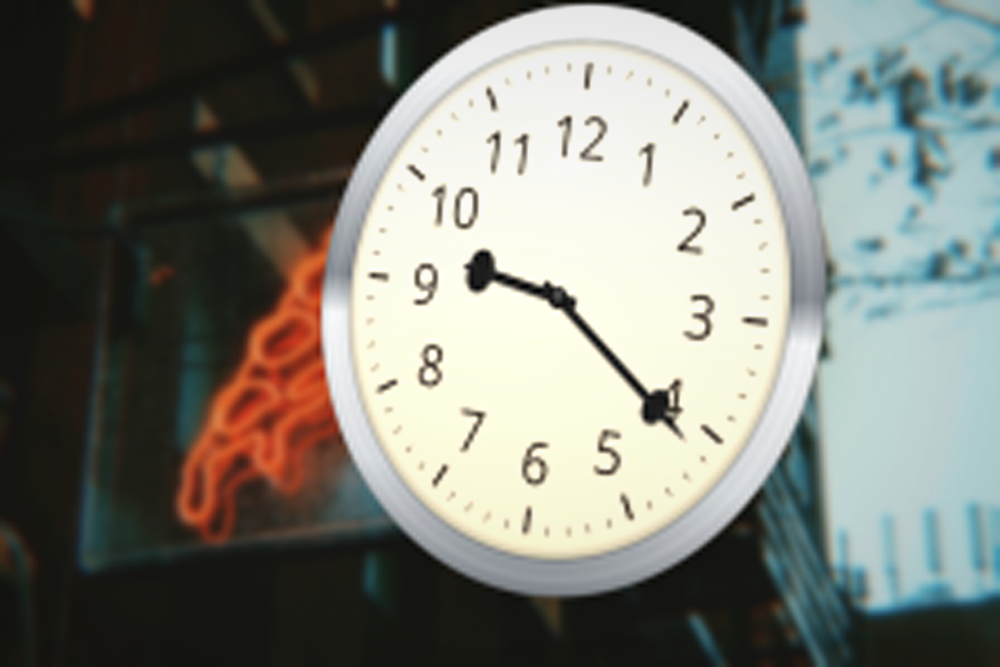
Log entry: 9h21
